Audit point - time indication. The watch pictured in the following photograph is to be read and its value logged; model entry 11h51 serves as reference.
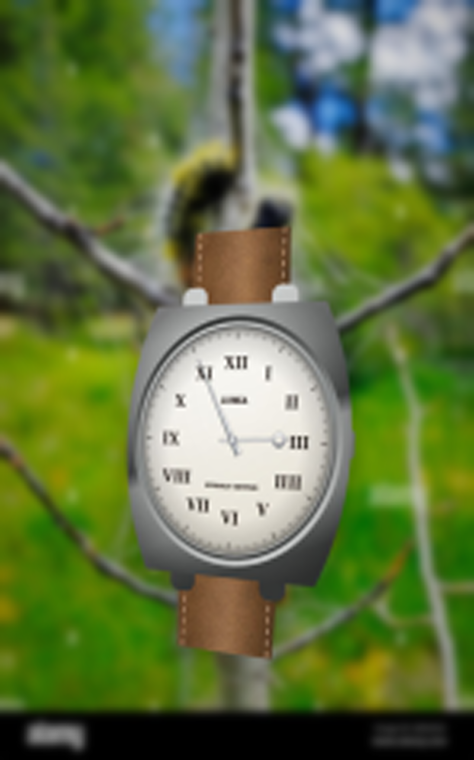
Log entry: 2h55
